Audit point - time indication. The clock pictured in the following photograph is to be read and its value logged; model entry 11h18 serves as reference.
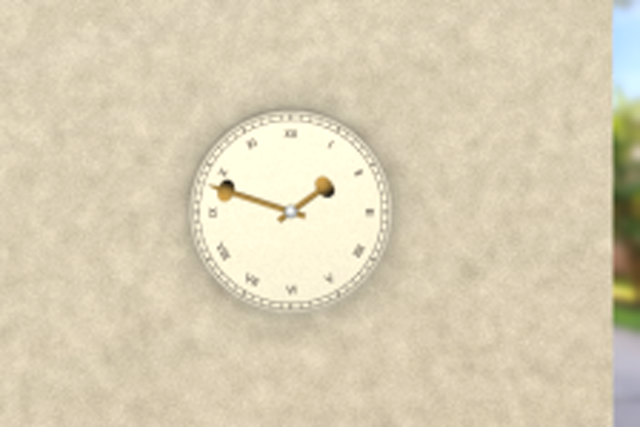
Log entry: 1h48
